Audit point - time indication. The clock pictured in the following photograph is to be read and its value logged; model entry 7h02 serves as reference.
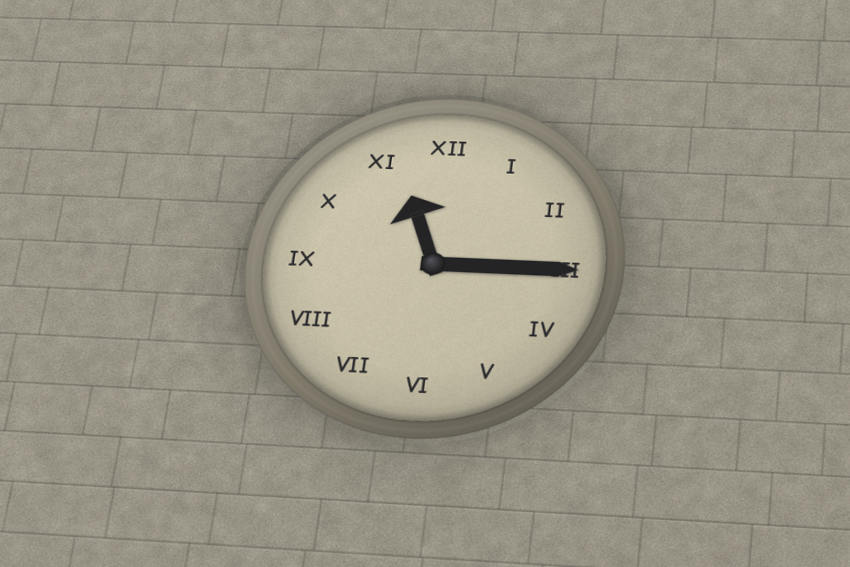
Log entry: 11h15
